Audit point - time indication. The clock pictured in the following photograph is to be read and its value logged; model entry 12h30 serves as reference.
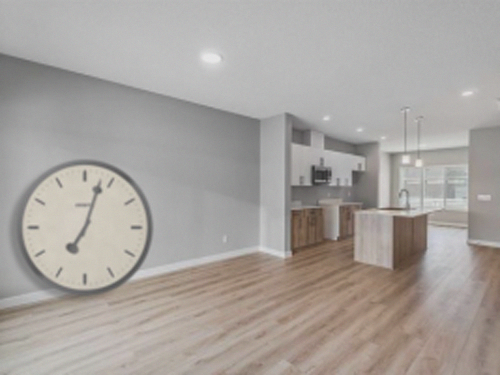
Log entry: 7h03
